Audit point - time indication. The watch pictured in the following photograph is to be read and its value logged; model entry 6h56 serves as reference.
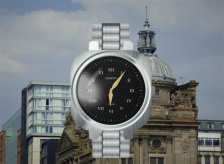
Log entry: 6h06
